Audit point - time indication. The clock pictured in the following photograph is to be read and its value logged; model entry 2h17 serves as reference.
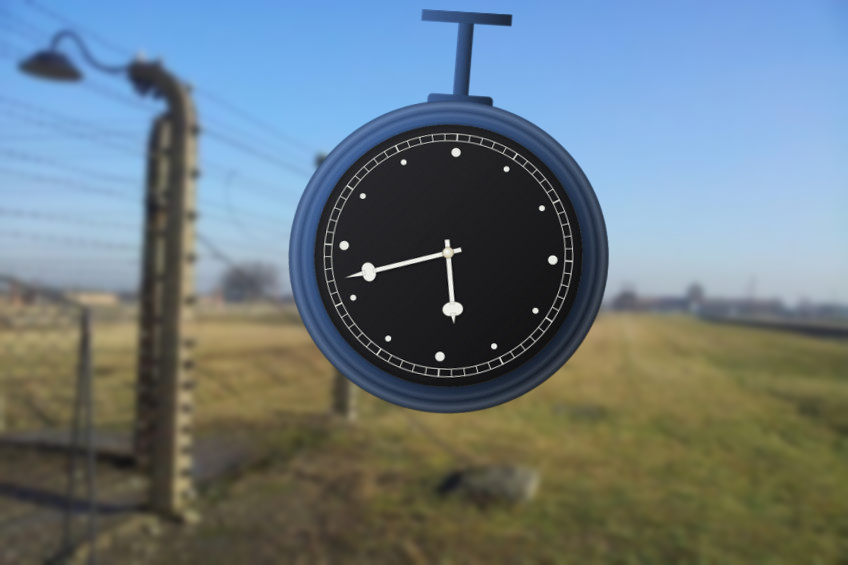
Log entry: 5h42
